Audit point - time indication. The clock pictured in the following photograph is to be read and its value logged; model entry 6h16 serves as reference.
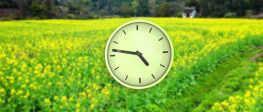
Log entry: 4h47
